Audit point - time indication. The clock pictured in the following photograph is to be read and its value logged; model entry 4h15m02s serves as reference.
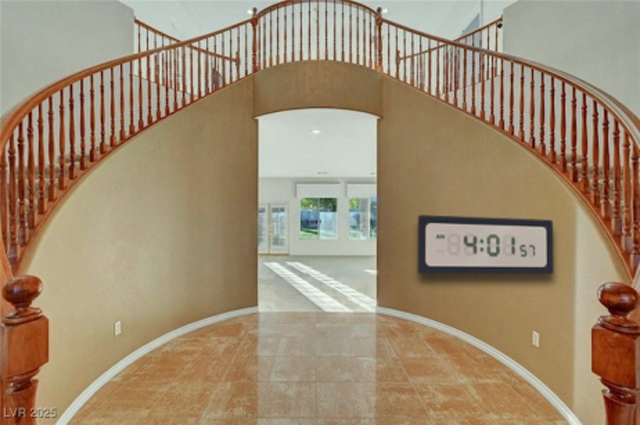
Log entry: 4h01m57s
